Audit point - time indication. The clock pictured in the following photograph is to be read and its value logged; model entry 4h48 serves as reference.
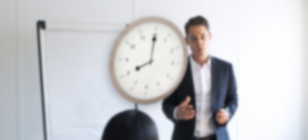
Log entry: 8h00
